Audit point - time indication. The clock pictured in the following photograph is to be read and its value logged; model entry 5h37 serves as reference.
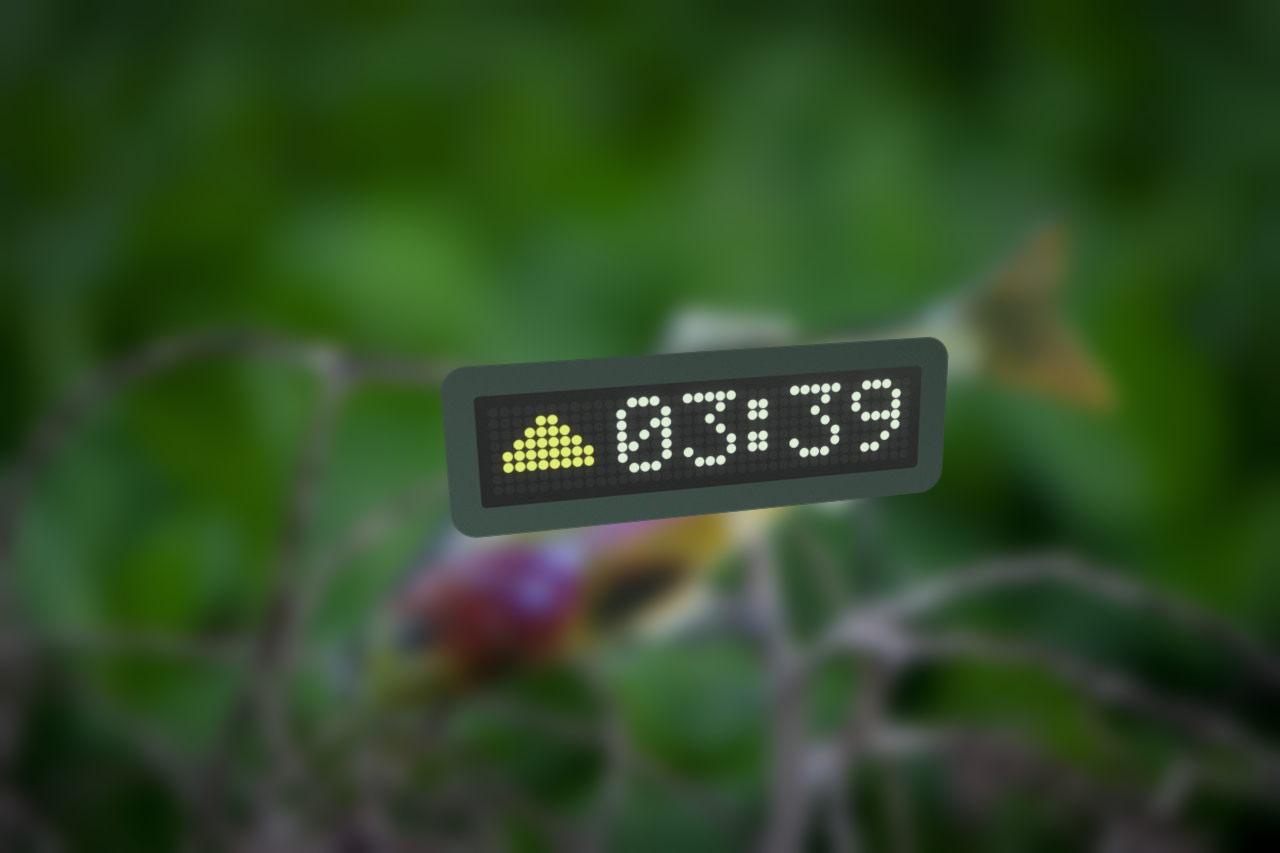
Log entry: 3h39
